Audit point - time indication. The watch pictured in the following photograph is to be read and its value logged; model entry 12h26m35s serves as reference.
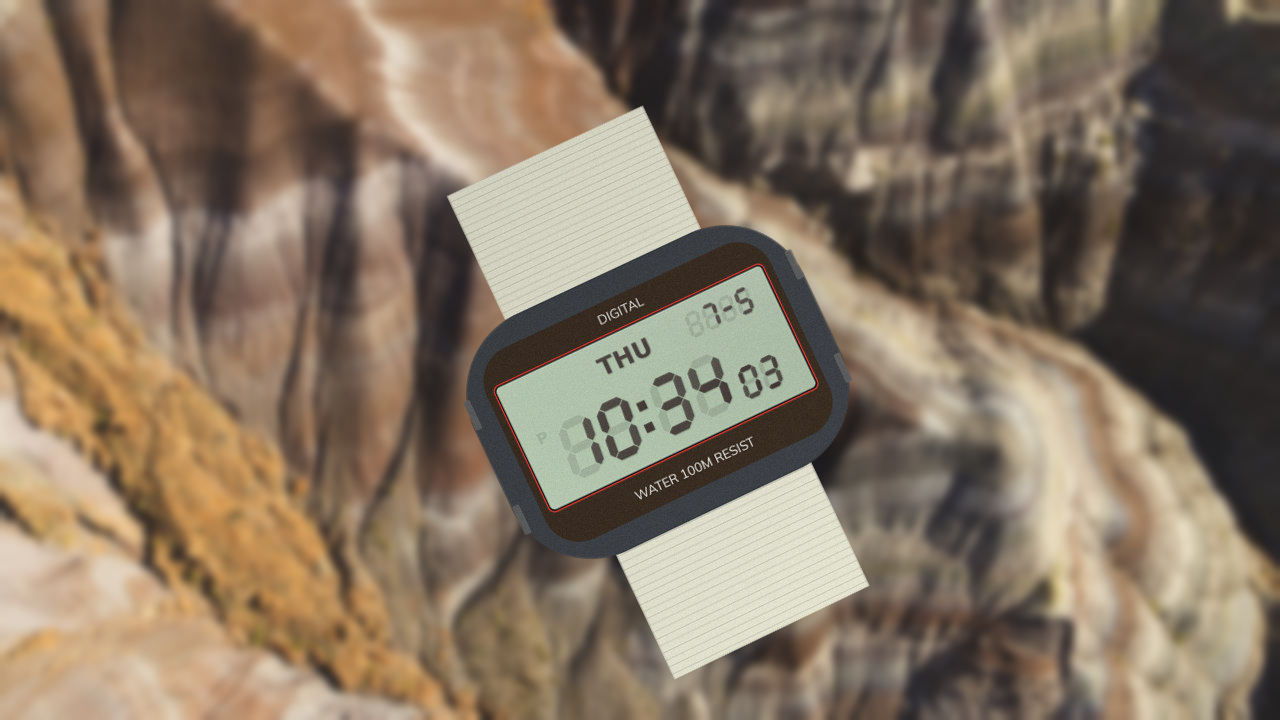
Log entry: 10h34m03s
